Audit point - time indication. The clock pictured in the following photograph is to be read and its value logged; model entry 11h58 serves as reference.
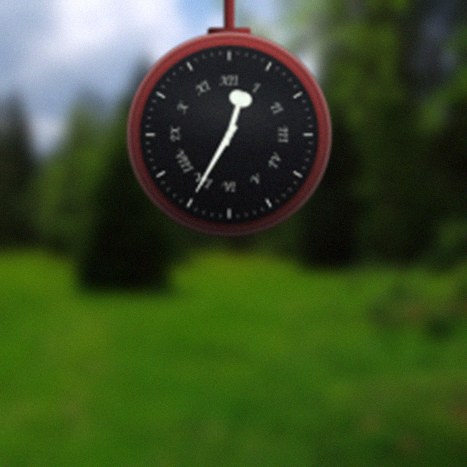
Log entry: 12h35
